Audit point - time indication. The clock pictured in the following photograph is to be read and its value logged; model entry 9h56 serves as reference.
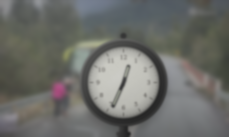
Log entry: 12h34
